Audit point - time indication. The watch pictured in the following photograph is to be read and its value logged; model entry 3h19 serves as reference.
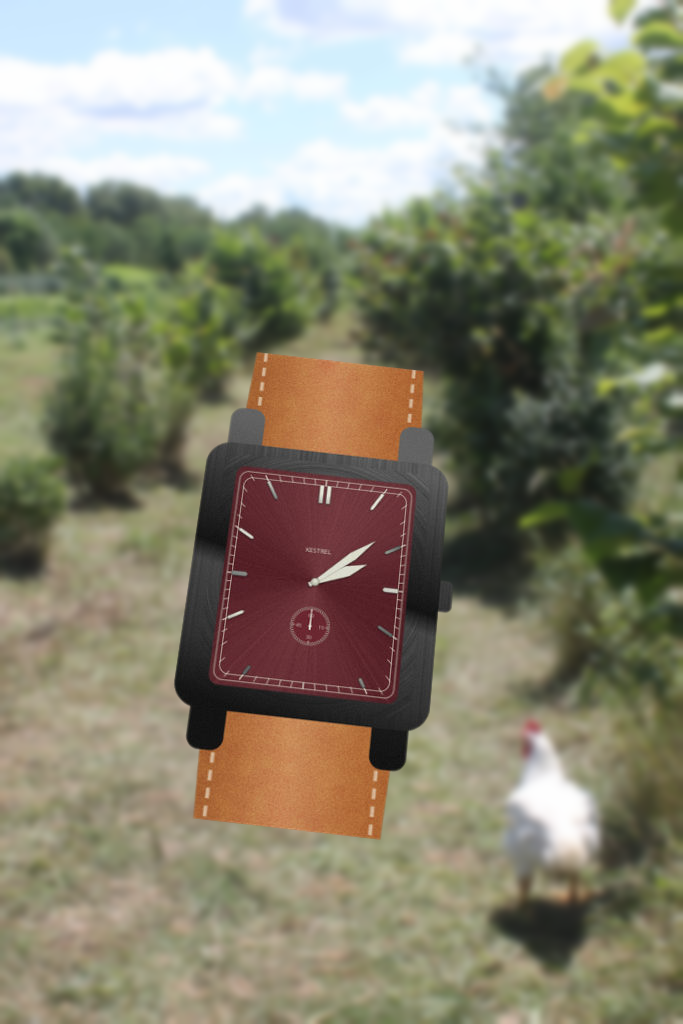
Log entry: 2h08
